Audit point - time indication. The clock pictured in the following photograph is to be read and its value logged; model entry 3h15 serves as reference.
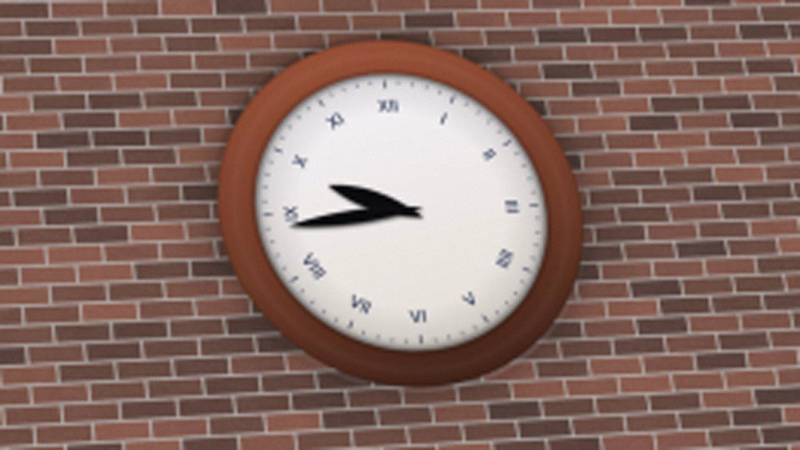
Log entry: 9h44
